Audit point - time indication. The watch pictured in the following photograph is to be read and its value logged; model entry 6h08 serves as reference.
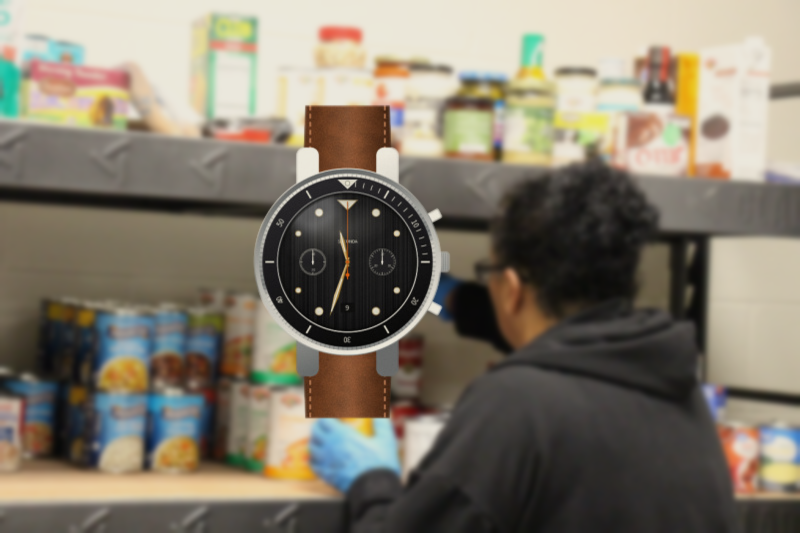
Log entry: 11h33
